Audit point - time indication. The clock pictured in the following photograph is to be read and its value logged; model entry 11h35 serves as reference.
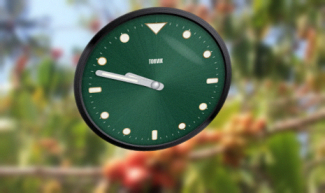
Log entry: 9h48
